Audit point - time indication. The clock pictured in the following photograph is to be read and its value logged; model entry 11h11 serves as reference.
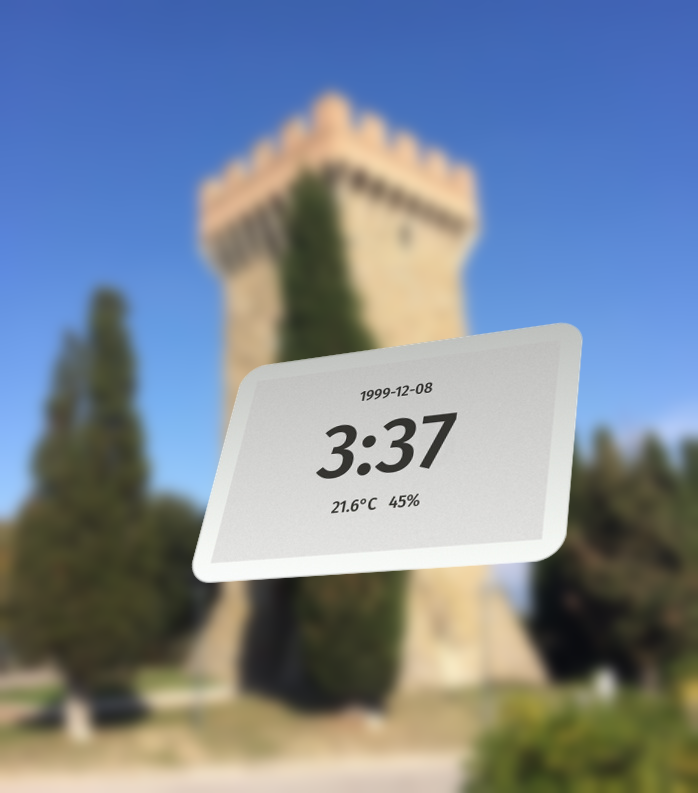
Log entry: 3h37
